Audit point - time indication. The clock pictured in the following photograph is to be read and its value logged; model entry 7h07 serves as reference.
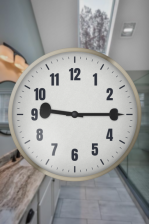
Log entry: 9h15
